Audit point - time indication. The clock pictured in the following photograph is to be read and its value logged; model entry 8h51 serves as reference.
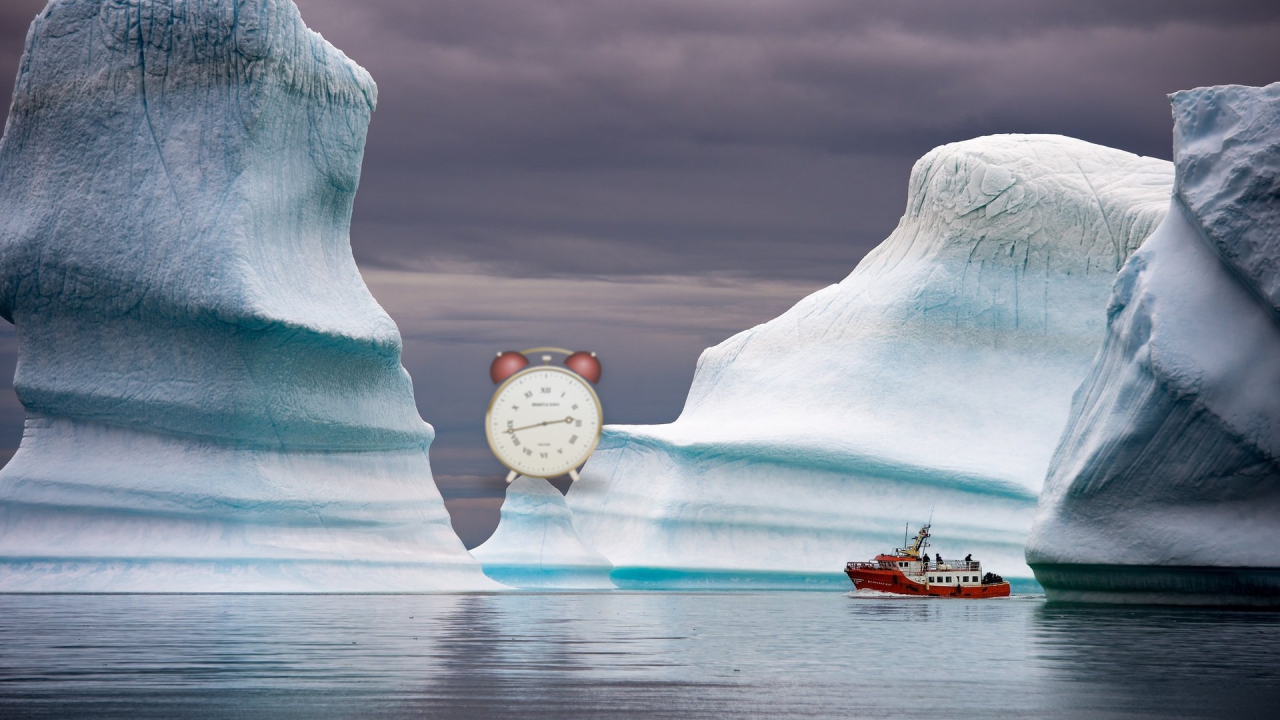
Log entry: 2h43
